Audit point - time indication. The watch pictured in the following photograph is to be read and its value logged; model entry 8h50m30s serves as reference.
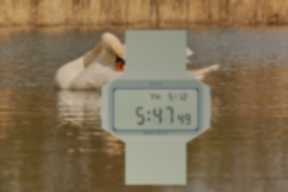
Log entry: 5h47m49s
